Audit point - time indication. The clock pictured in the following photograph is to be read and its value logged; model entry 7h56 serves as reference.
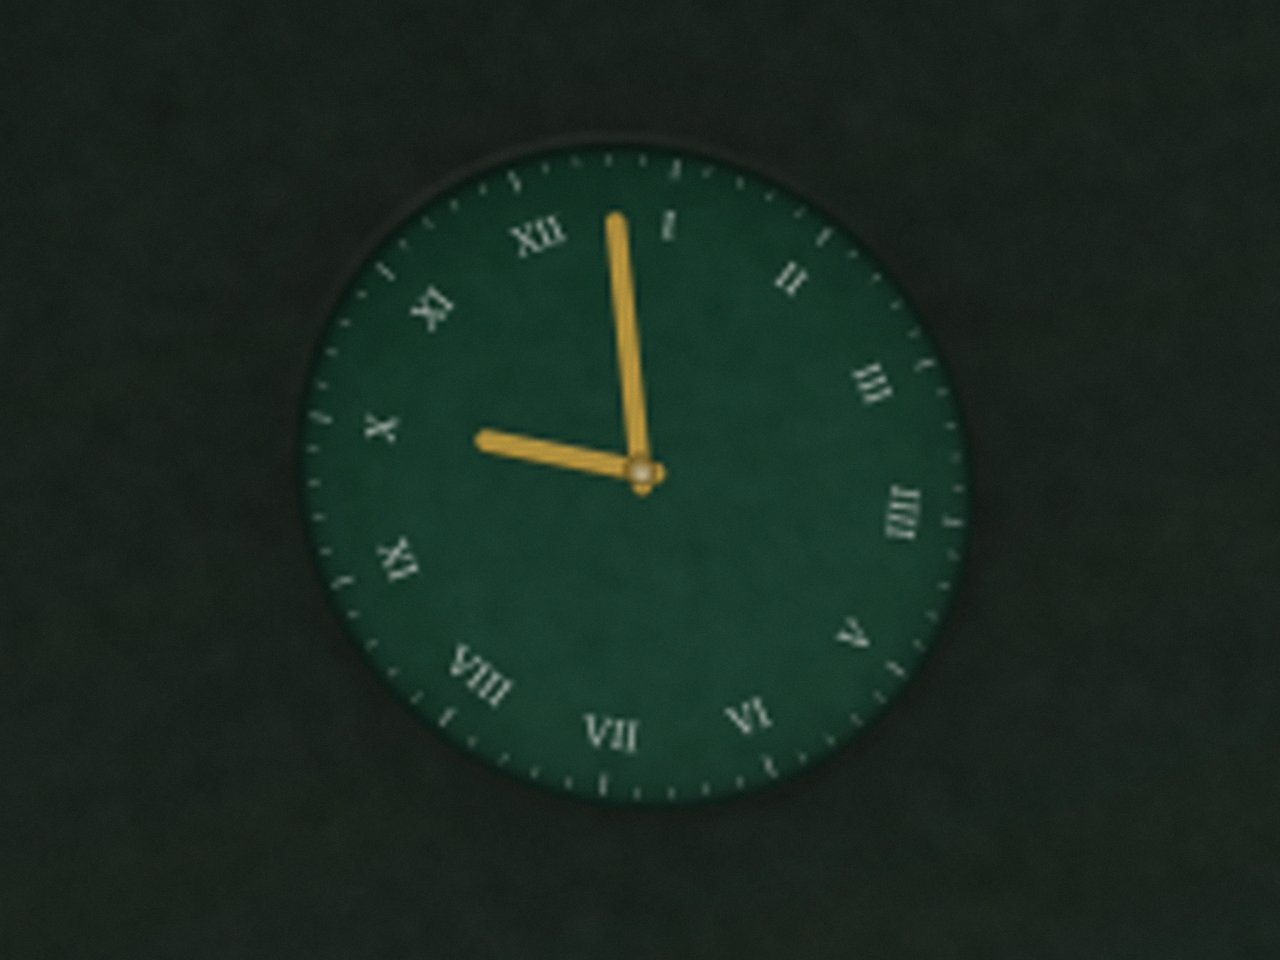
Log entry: 10h03
